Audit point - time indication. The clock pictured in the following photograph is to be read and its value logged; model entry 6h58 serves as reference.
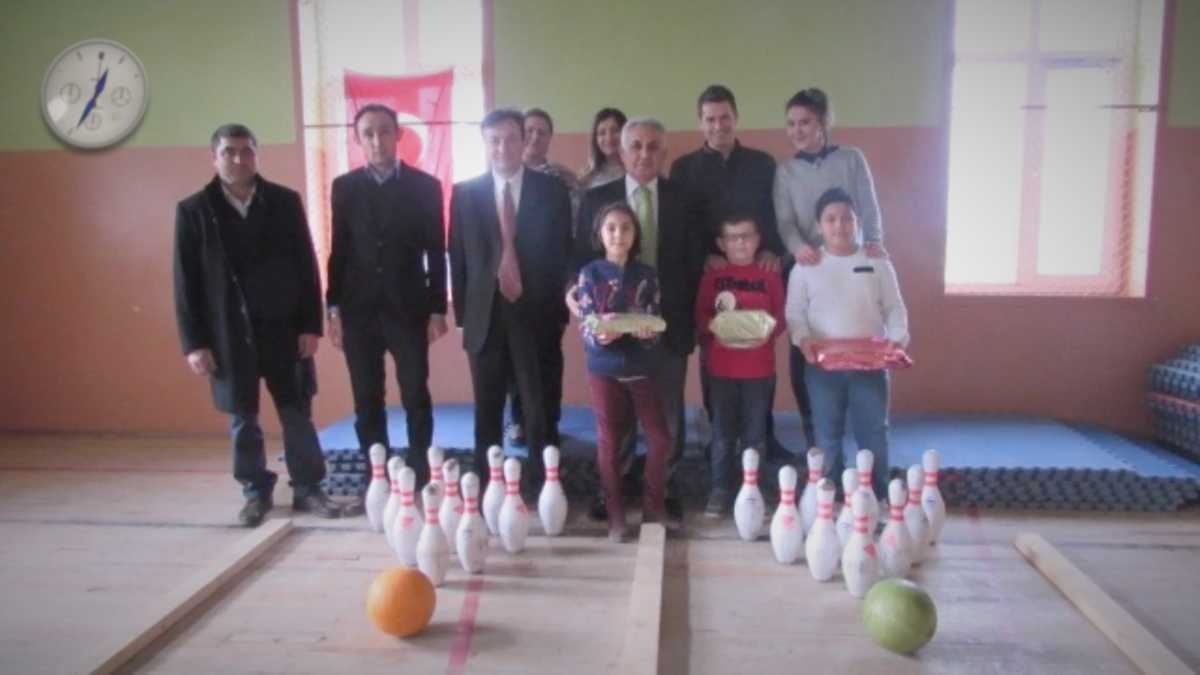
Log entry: 12h34
